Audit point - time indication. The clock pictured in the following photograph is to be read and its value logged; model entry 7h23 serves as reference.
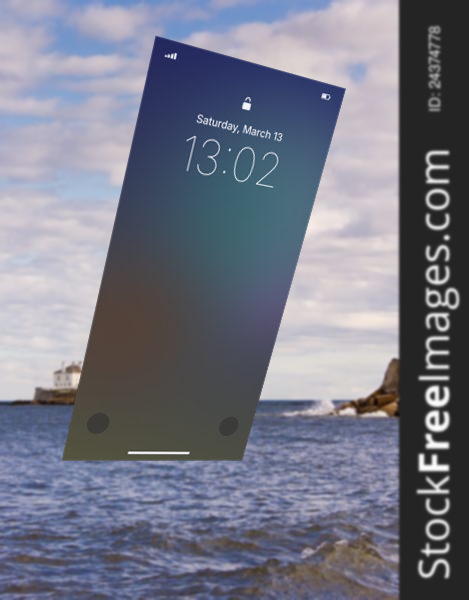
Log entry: 13h02
